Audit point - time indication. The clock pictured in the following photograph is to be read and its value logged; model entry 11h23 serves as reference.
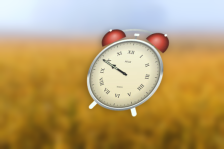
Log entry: 9h49
